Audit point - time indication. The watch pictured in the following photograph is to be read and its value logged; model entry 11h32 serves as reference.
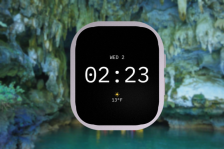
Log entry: 2h23
